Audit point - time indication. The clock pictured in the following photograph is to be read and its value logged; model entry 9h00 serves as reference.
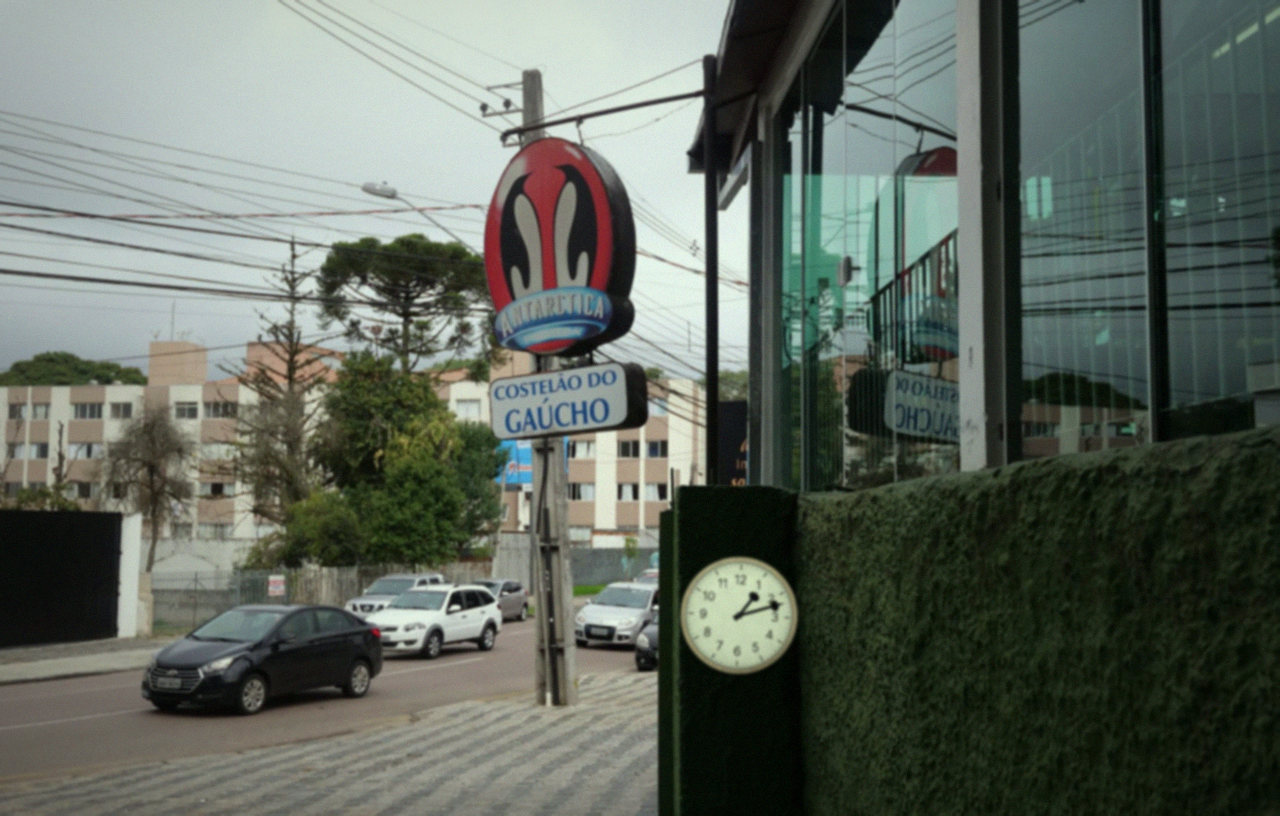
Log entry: 1h12
